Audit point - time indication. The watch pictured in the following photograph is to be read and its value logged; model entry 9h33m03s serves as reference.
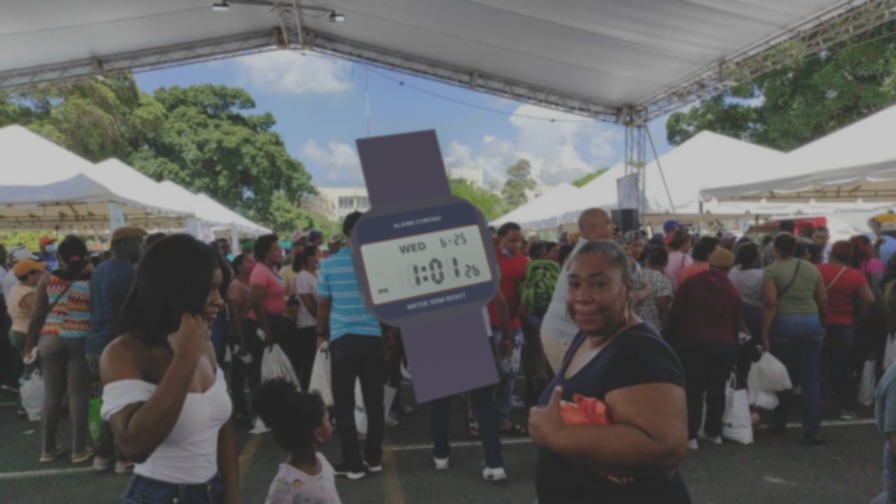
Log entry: 1h01m26s
